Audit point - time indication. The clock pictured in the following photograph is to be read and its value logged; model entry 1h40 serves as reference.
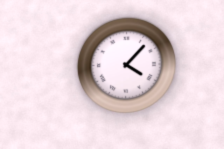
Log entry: 4h07
